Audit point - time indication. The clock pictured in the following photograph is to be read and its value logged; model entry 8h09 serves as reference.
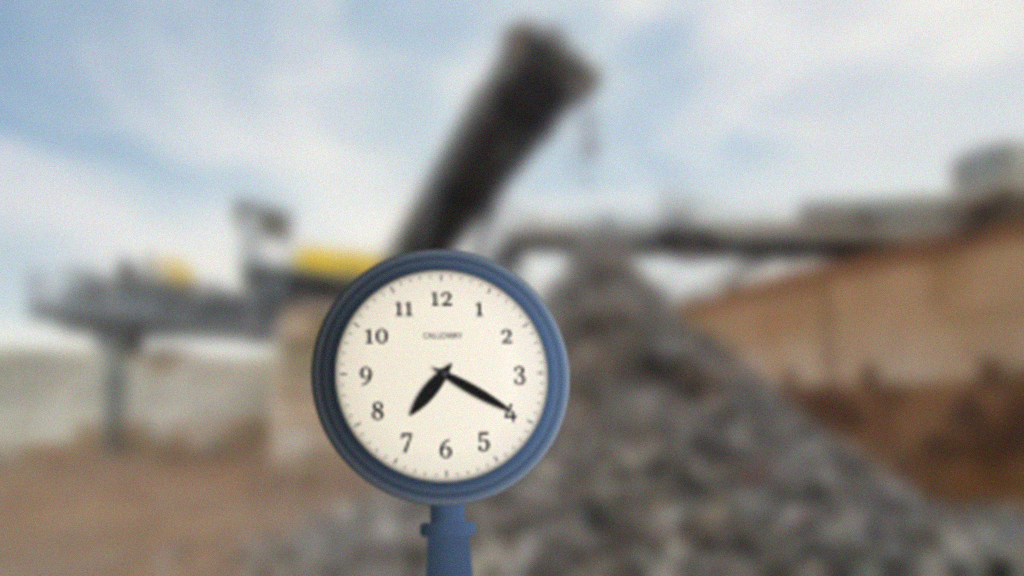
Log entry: 7h20
